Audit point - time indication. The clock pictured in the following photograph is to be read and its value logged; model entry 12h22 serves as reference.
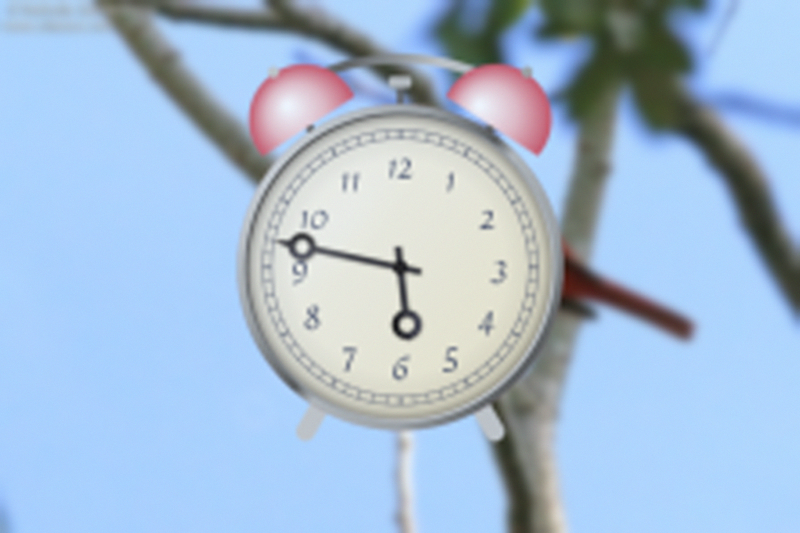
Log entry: 5h47
